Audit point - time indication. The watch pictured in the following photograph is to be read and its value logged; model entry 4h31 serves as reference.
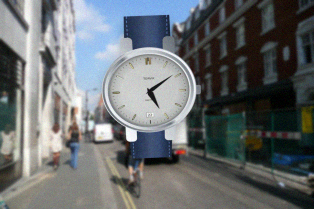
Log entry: 5h09
